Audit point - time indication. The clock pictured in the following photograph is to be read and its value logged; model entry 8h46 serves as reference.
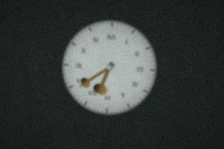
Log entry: 6h39
